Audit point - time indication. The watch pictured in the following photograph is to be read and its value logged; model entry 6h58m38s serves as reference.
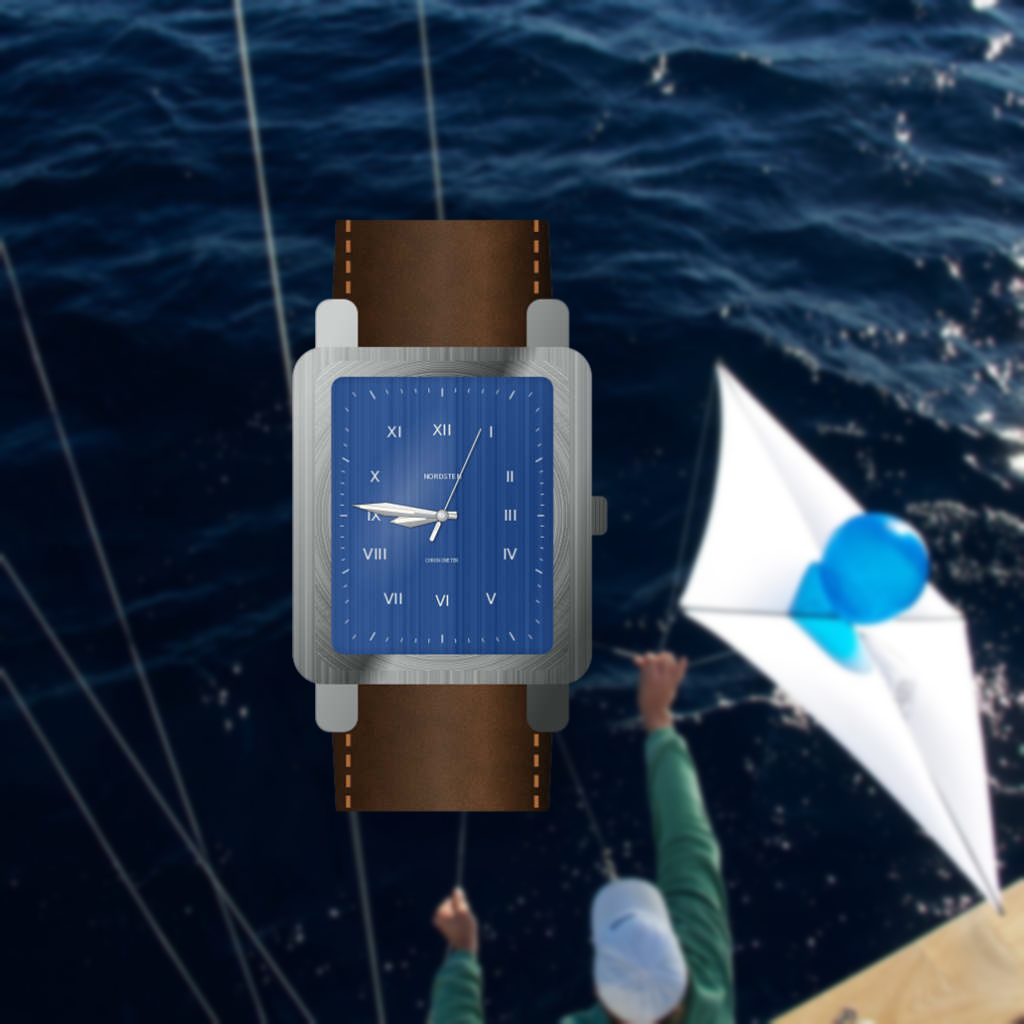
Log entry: 8h46m04s
